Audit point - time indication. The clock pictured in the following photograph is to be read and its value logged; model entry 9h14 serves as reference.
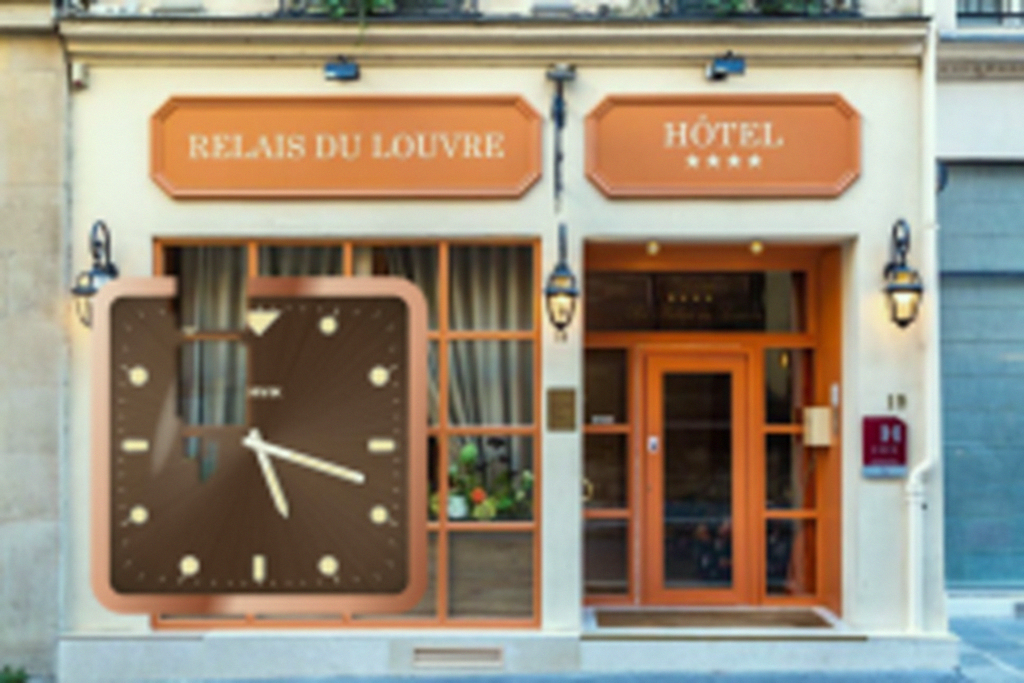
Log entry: 5h18
